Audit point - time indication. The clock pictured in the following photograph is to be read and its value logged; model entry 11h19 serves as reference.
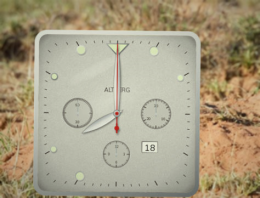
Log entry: 8h00
